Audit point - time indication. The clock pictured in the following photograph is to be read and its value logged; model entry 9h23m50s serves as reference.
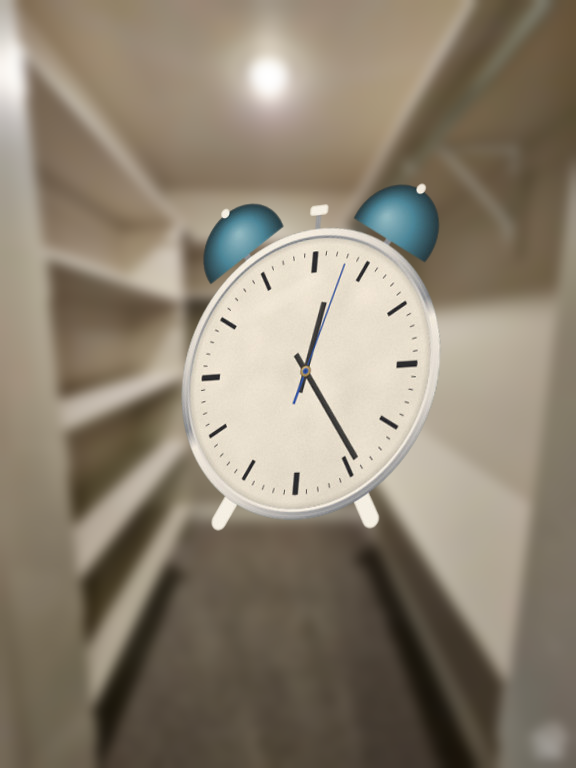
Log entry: 12h24m03s
